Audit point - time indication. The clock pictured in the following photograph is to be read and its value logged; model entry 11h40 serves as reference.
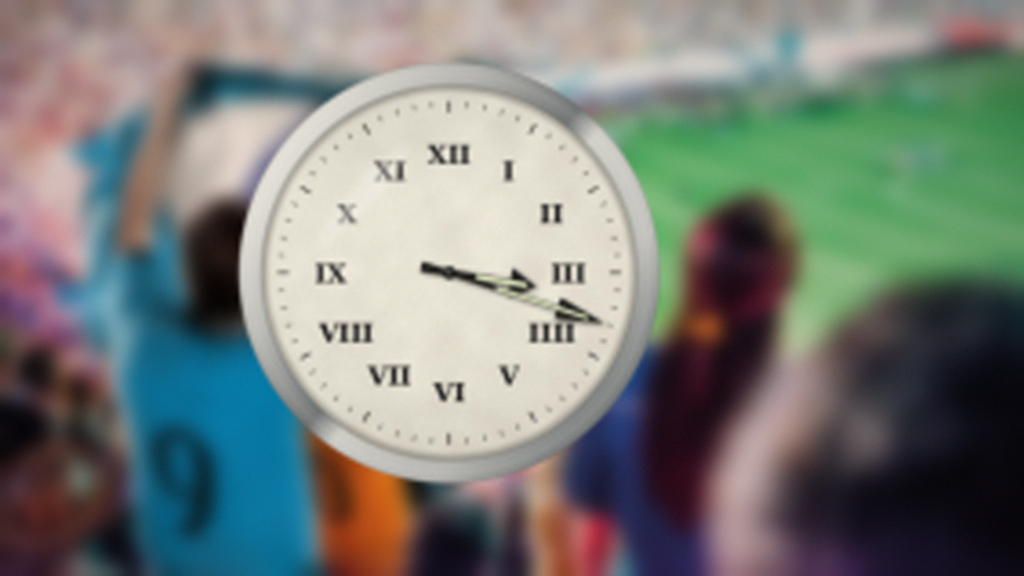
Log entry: 3h18
